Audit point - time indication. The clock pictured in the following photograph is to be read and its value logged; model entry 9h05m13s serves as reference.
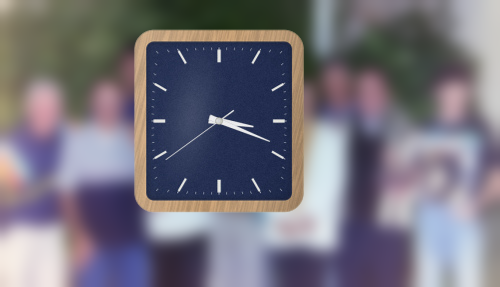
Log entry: 3h18m39s
